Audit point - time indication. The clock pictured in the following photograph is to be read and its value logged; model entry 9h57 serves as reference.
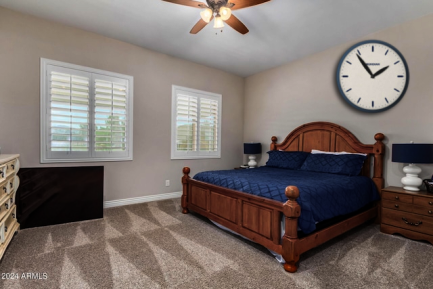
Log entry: 1h54
